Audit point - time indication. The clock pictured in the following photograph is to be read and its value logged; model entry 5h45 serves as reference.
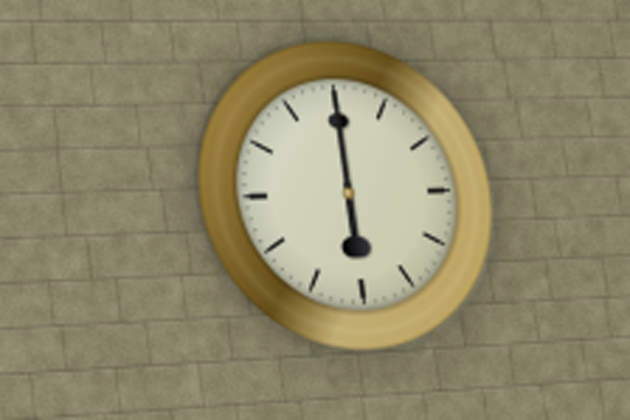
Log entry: 6h00
